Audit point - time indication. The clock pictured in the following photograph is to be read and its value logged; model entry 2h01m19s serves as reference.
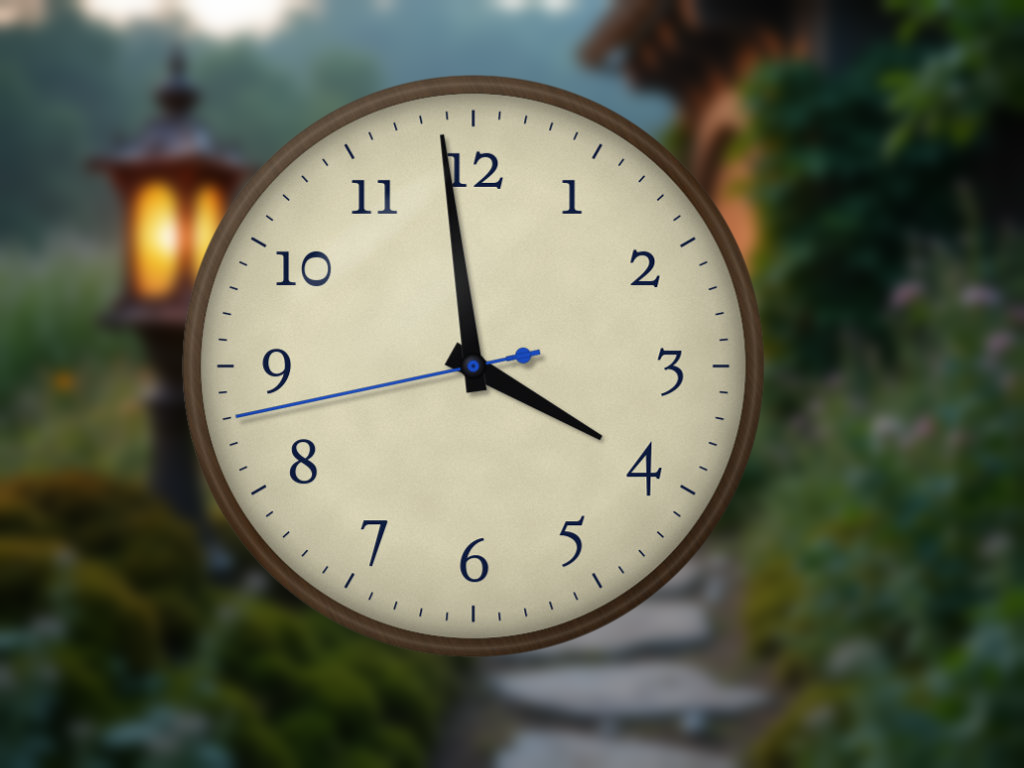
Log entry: 3h58m43s
